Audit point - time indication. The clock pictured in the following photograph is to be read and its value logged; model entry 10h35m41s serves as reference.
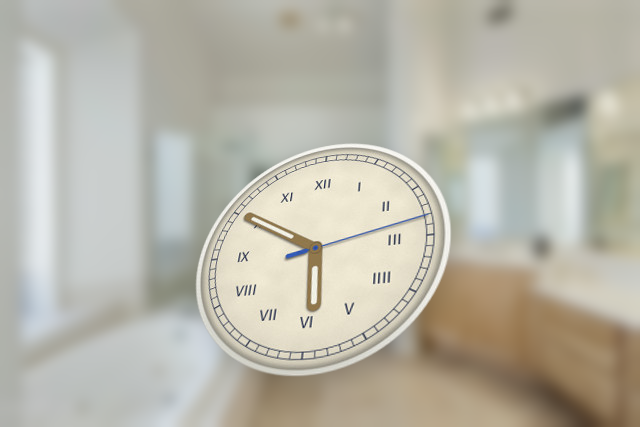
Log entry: 5h50m13s
